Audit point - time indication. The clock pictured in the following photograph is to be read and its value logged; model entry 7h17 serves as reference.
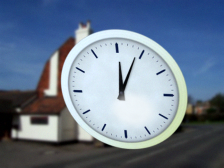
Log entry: 12h04
